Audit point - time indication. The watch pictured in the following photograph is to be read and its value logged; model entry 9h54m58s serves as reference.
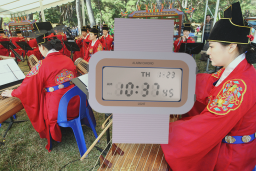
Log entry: 10h37m45s
